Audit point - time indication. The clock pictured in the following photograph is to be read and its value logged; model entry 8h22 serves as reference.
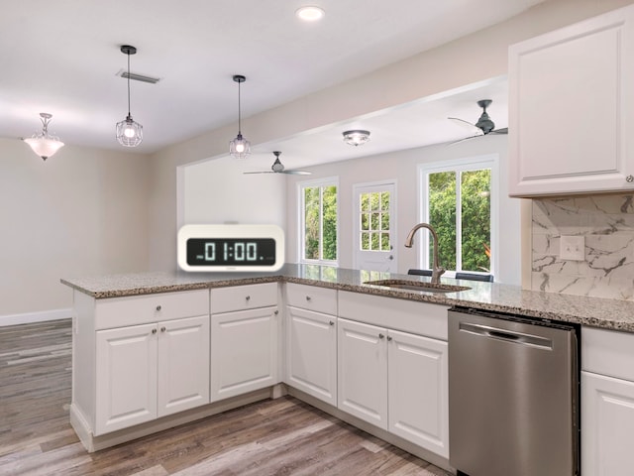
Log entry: 1h00
